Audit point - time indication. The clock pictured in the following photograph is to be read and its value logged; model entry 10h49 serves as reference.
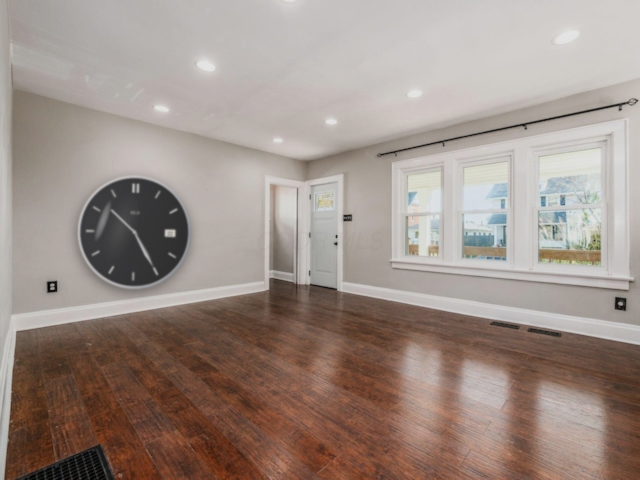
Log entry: 10h25
